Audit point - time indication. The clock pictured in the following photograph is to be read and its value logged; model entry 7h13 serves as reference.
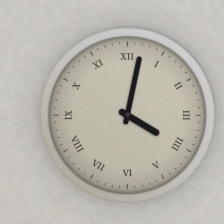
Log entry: 4h02
